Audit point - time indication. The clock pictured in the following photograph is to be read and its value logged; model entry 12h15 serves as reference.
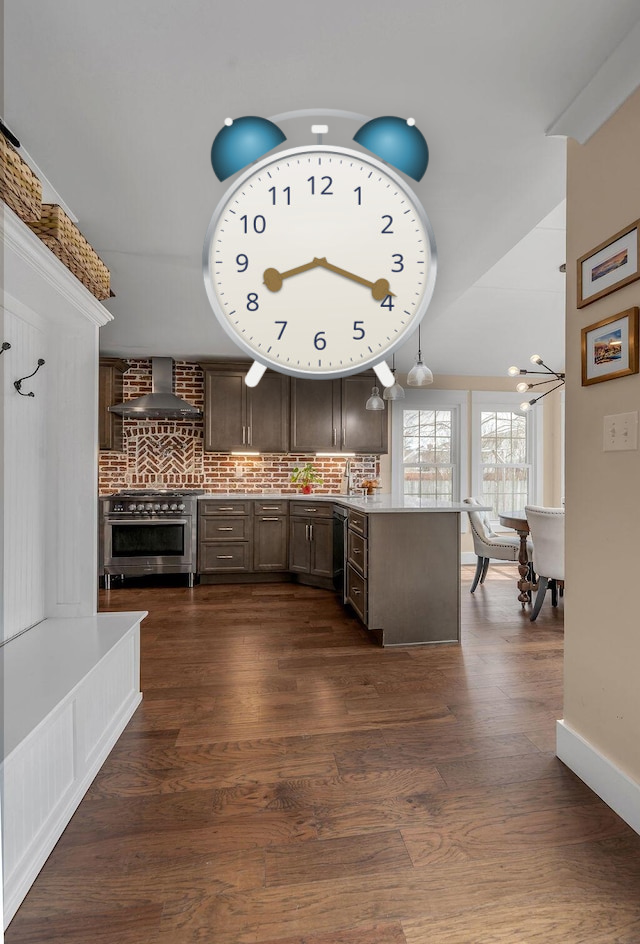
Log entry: 8h19
